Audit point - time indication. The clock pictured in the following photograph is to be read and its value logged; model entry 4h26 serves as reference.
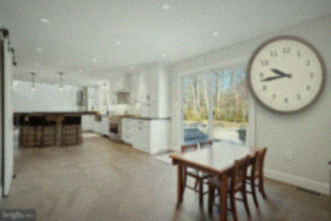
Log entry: 9h43
